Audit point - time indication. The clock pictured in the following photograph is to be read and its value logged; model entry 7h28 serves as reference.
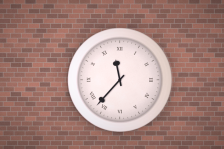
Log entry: 11h37
